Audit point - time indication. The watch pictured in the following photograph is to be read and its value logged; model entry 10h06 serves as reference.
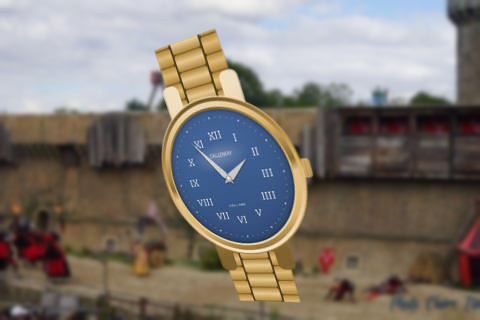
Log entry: 1h54
